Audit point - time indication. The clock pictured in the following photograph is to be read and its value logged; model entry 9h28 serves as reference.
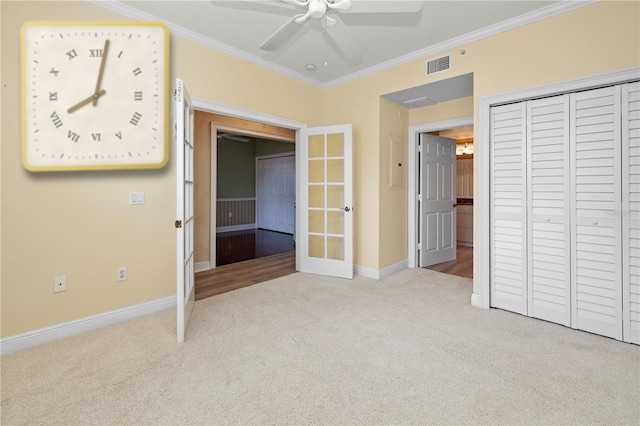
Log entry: 8h02
